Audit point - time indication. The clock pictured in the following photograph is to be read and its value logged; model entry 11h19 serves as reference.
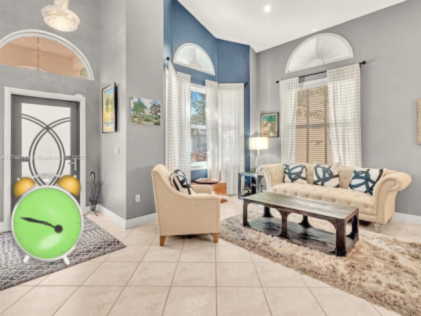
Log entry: 3h47
